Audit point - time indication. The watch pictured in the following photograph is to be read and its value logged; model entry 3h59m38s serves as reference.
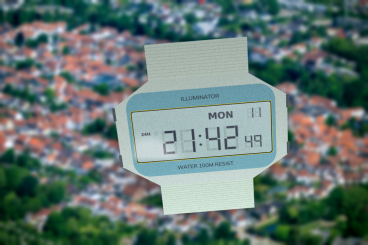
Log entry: 21h42m49s
